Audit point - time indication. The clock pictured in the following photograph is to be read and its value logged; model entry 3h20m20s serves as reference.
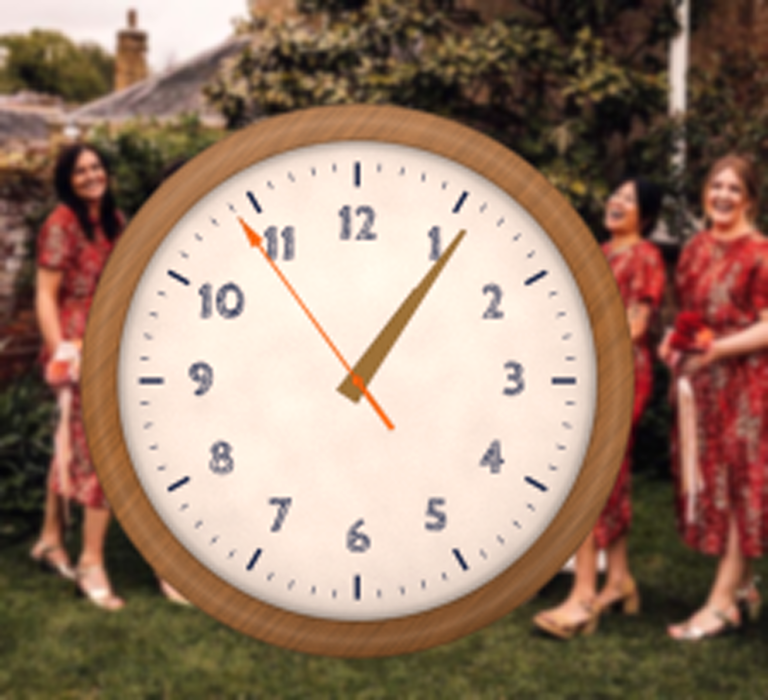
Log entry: 1h05m54s
